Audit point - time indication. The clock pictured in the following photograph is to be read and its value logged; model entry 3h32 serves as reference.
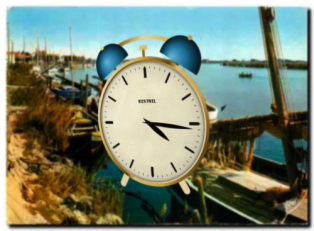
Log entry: 4h16
